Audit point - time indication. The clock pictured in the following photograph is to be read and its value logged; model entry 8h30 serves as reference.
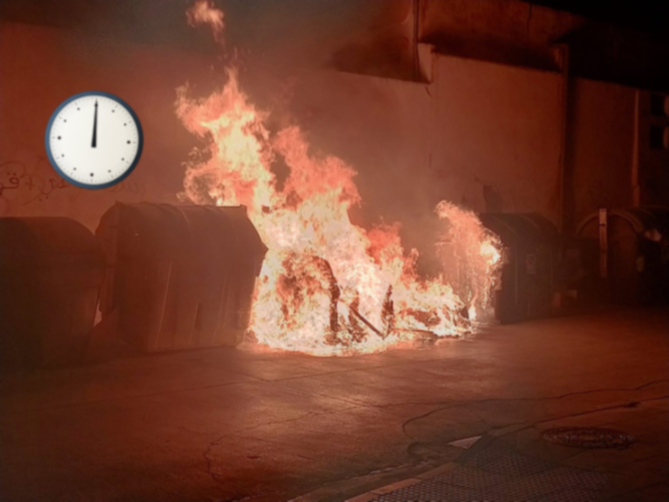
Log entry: 12h00
